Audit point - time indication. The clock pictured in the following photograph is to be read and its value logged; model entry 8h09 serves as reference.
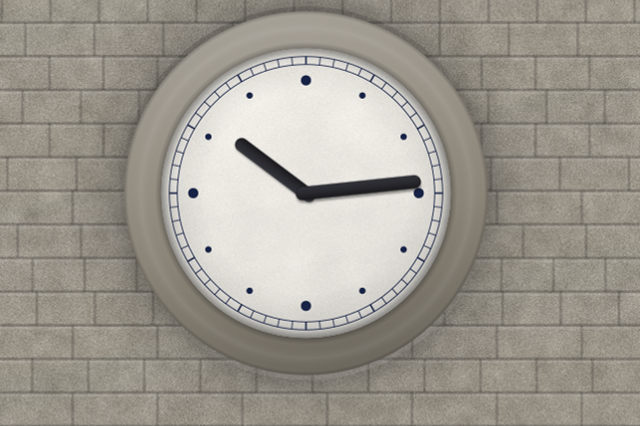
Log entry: 10h14
